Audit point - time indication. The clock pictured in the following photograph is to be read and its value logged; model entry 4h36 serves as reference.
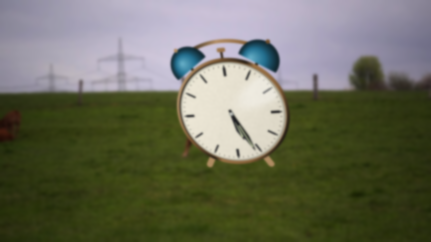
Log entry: 5h26
